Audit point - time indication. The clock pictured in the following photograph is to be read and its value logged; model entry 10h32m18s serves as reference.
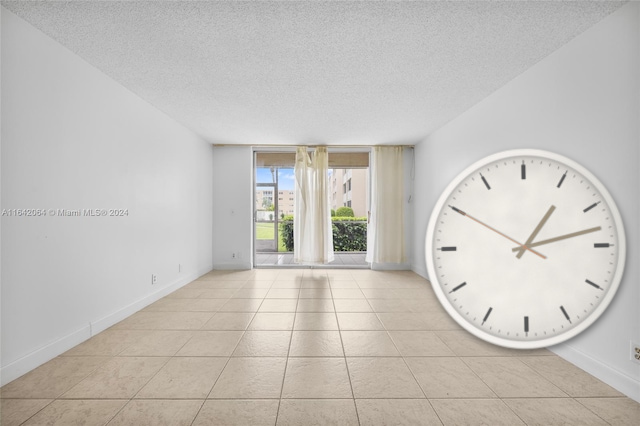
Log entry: 1h12m50s
